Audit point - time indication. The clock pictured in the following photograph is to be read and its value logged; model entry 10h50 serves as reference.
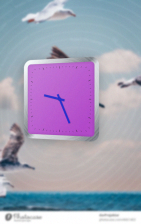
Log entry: 9h26
